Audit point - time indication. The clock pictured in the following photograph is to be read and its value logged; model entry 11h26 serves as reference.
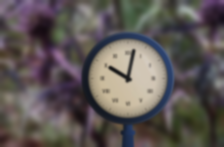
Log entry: 10h02
